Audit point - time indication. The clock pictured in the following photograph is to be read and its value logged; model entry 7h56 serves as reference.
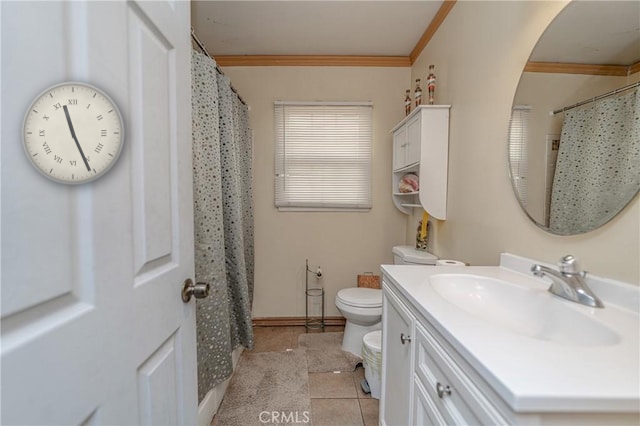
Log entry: 11h26
